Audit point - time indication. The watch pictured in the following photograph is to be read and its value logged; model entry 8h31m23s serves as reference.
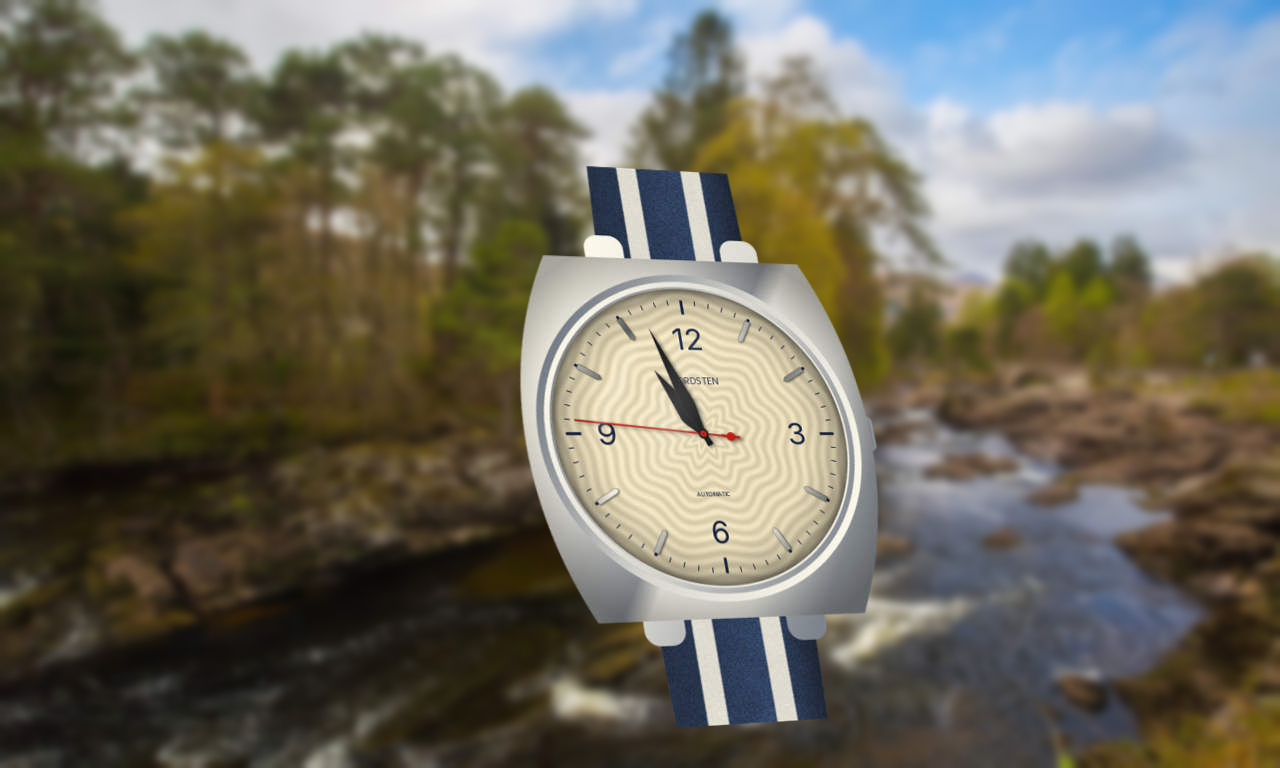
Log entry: 10h56m46s
